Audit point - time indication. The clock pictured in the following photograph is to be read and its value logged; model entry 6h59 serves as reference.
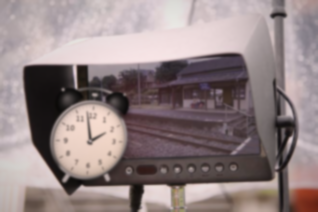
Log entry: 1h58
